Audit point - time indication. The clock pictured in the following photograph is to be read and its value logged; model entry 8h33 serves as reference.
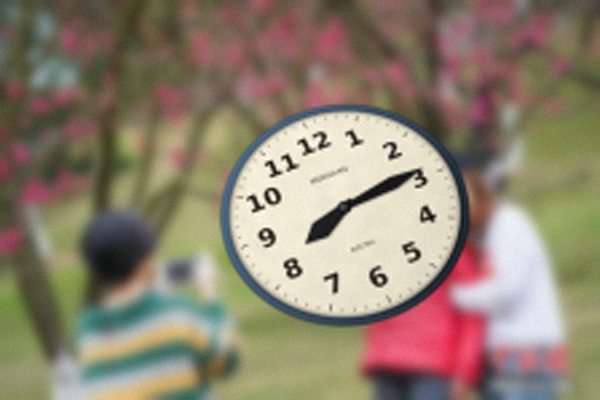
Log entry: 8h14
